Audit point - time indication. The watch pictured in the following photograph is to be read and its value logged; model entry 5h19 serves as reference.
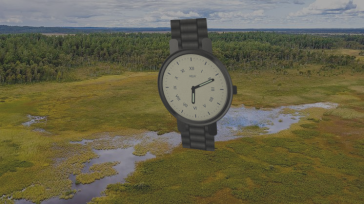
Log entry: 6h11
